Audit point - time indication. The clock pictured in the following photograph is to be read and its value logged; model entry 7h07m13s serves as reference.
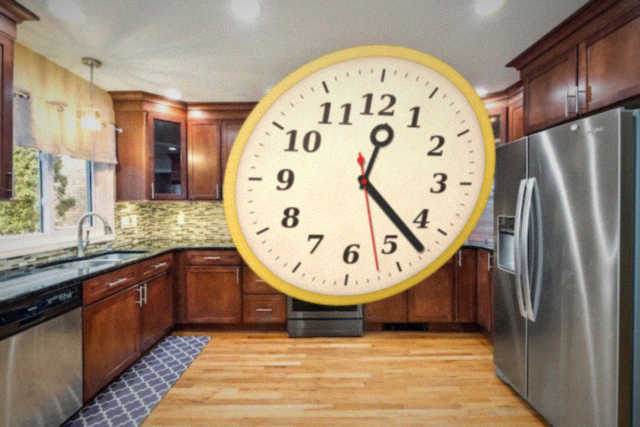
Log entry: 12h22m27s
